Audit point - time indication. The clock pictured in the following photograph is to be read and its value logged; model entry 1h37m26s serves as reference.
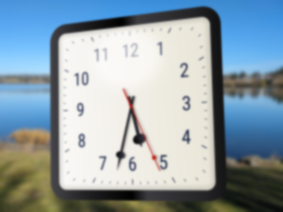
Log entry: 5h32m26s
